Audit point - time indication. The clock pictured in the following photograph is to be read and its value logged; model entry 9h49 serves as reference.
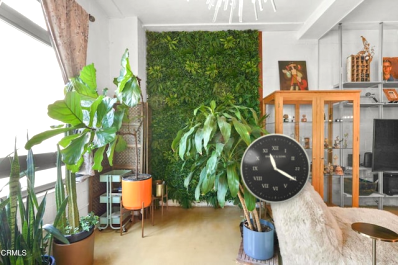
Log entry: 11h20
